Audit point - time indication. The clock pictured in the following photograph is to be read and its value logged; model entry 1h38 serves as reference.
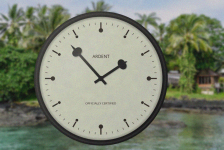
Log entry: 1h53
